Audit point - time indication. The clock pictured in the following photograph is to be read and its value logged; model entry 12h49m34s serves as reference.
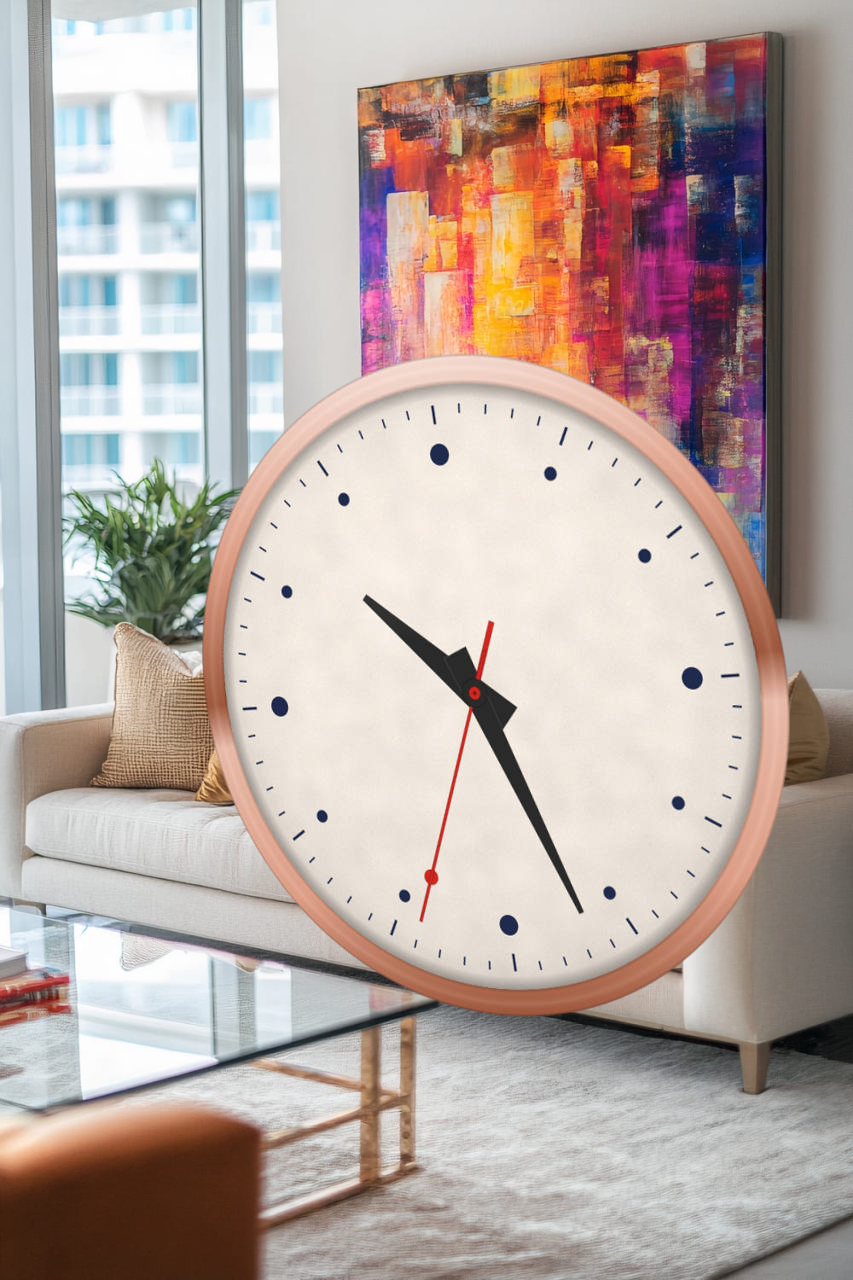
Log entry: 10h26m34s
